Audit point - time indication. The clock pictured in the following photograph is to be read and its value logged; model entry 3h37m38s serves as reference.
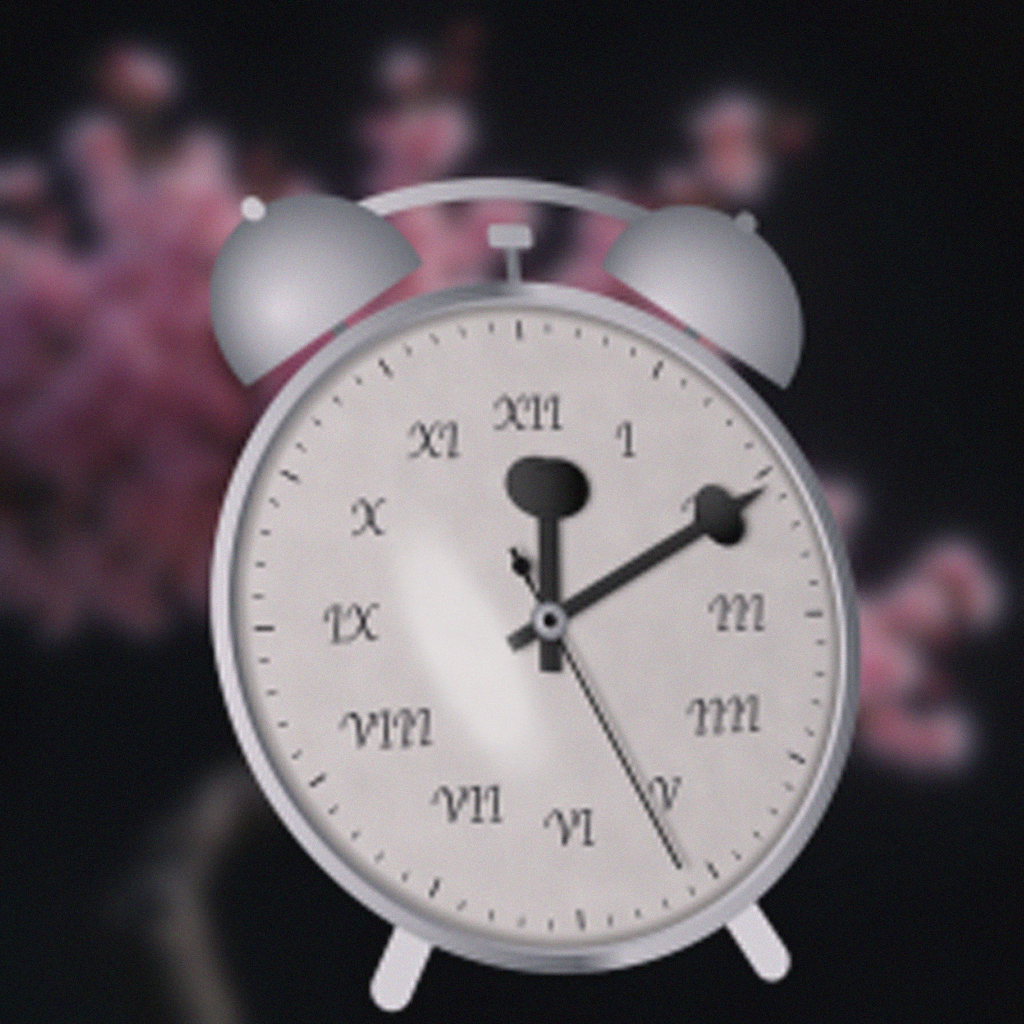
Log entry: 12h10m26s
